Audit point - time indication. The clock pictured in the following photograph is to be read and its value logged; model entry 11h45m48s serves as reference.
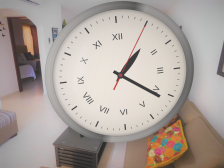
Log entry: 1h21m05s
